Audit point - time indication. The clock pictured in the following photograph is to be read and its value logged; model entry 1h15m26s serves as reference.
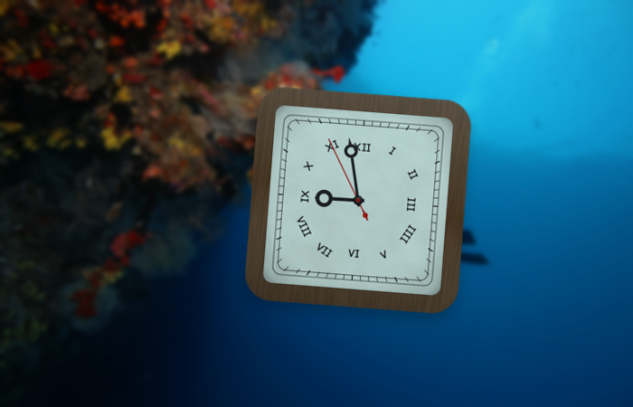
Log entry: 8h57m55s
